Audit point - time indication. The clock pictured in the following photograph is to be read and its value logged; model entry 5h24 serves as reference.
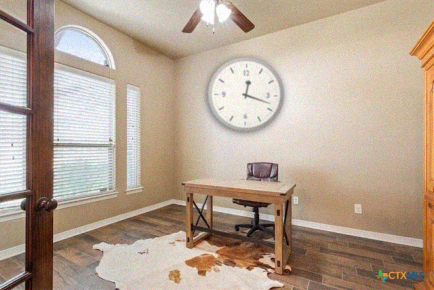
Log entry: 12h18
